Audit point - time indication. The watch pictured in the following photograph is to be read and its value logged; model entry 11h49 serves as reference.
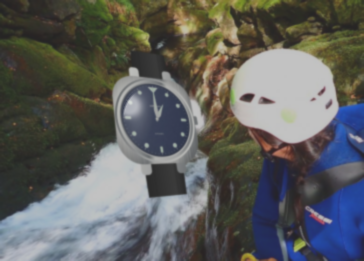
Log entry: 1h00
